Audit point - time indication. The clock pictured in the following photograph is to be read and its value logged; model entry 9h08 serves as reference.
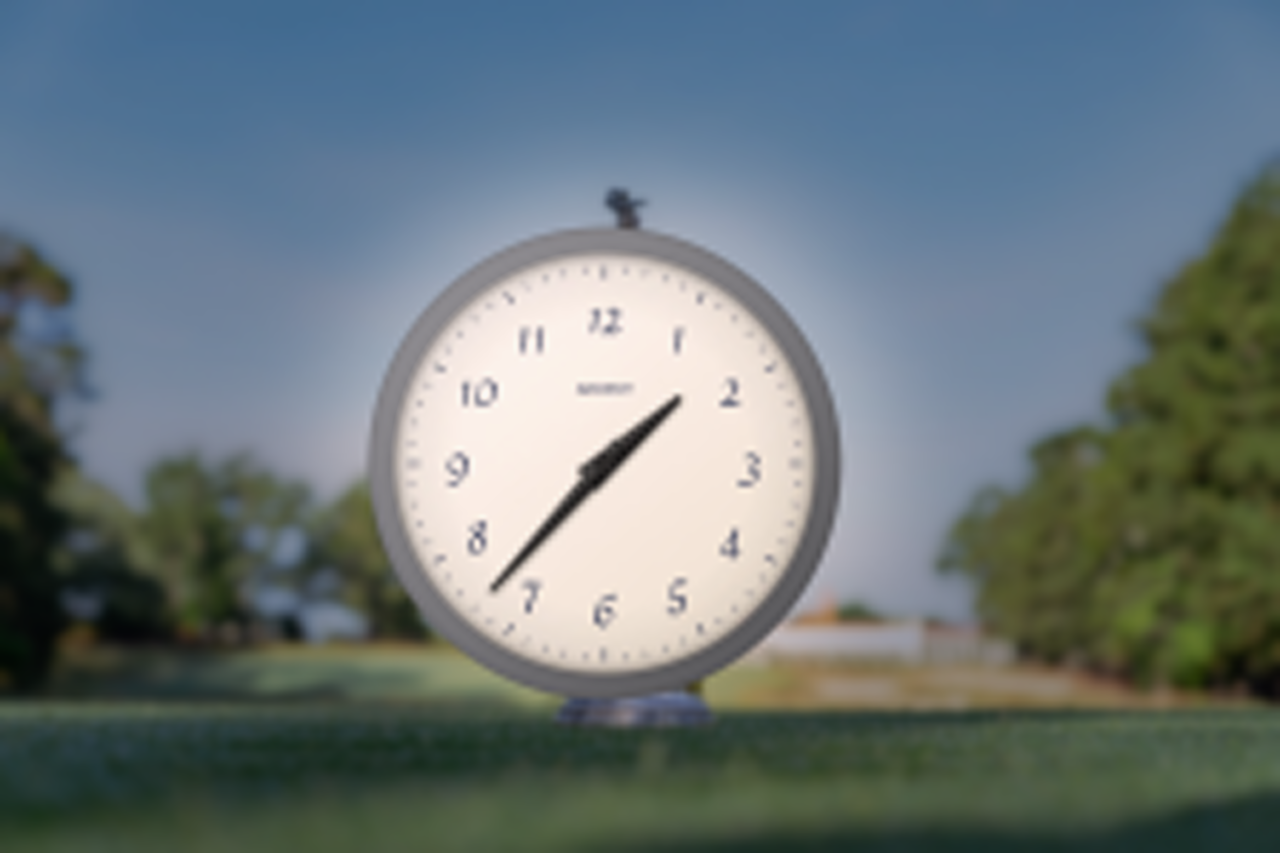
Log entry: 1h37
